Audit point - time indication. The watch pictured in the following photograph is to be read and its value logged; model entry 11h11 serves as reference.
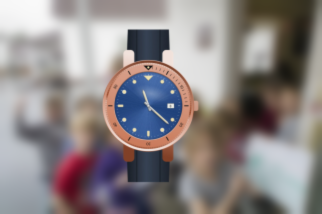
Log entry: 11h22
